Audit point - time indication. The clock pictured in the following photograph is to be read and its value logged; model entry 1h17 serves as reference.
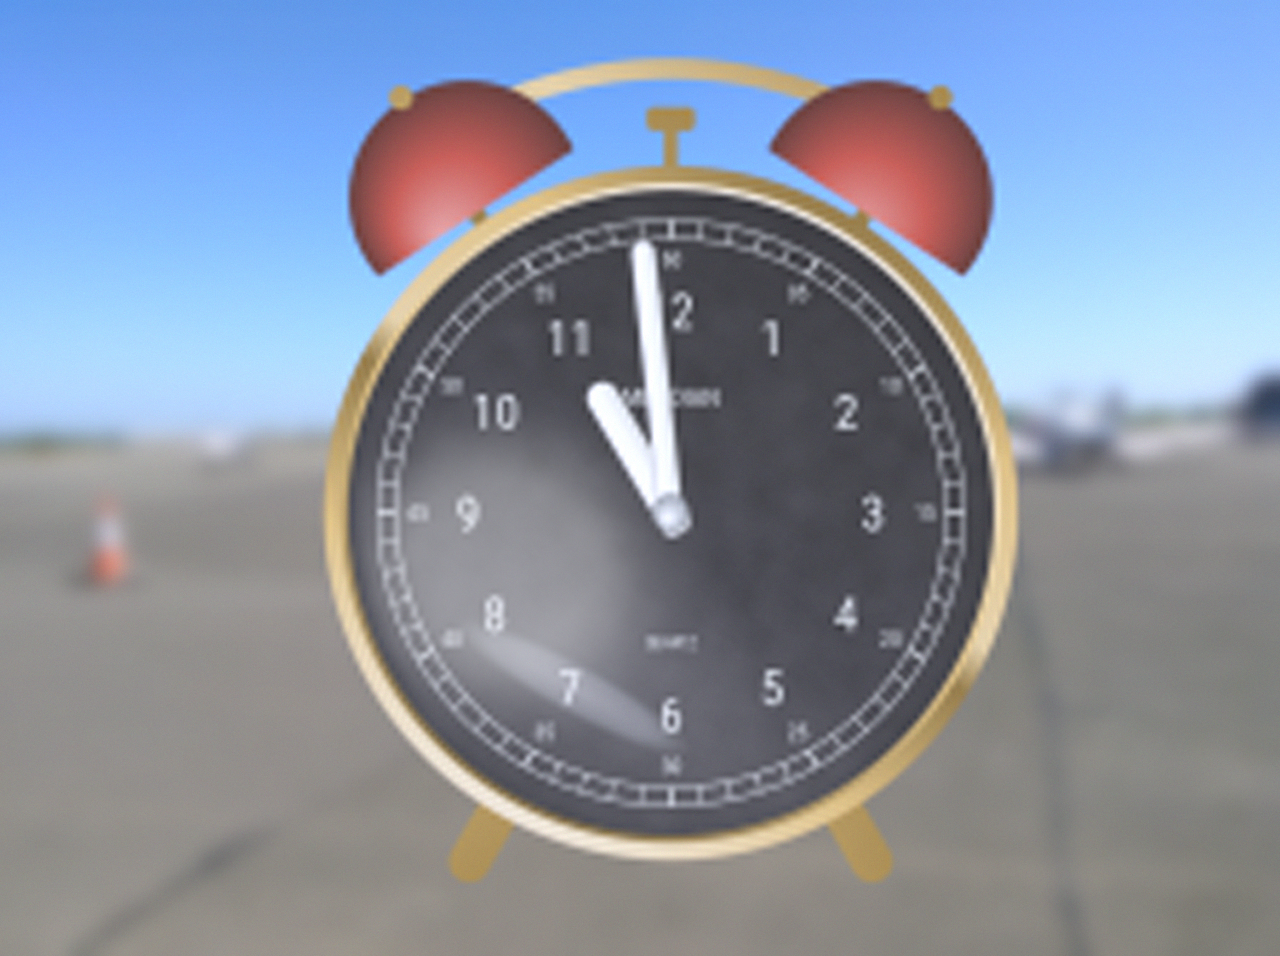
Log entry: 10h59
